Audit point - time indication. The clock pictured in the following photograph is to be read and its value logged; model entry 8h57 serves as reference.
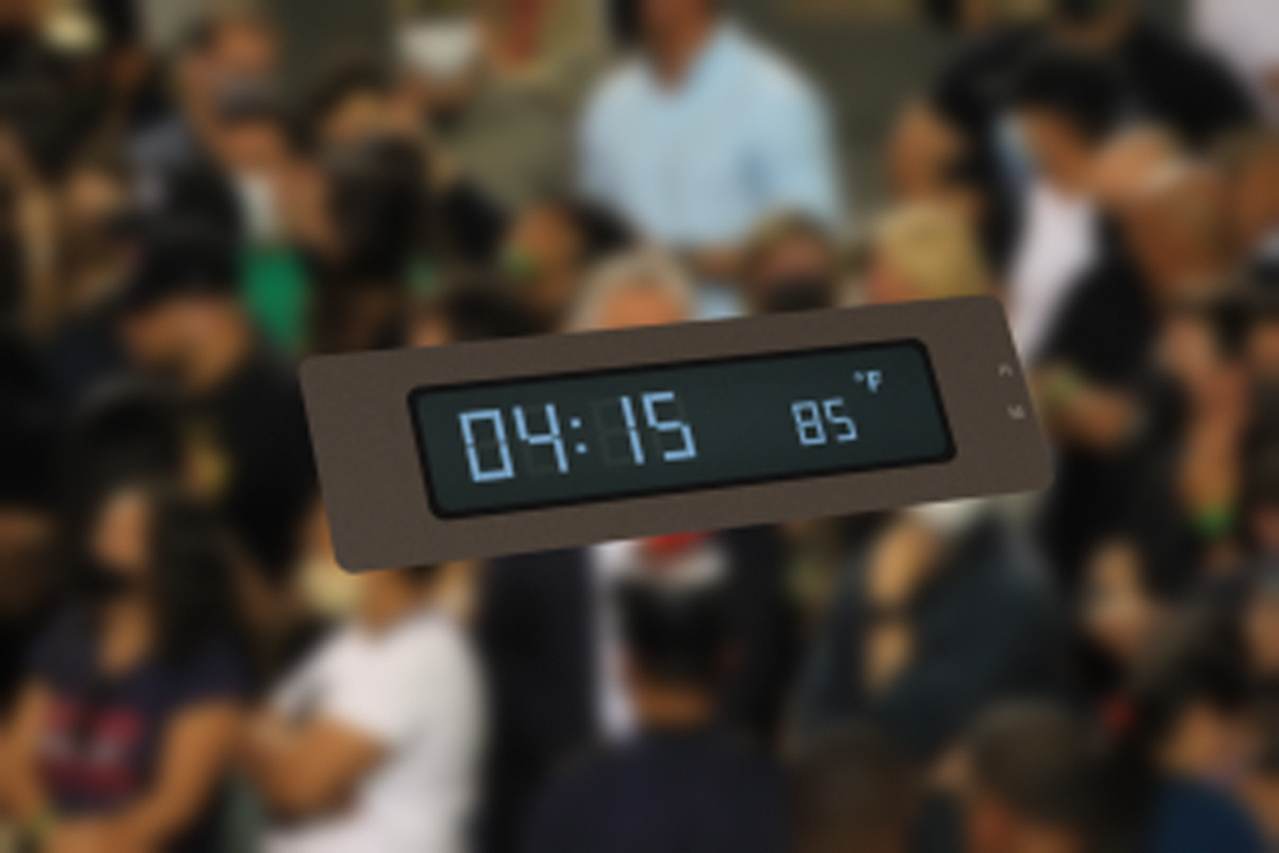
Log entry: 4h15
